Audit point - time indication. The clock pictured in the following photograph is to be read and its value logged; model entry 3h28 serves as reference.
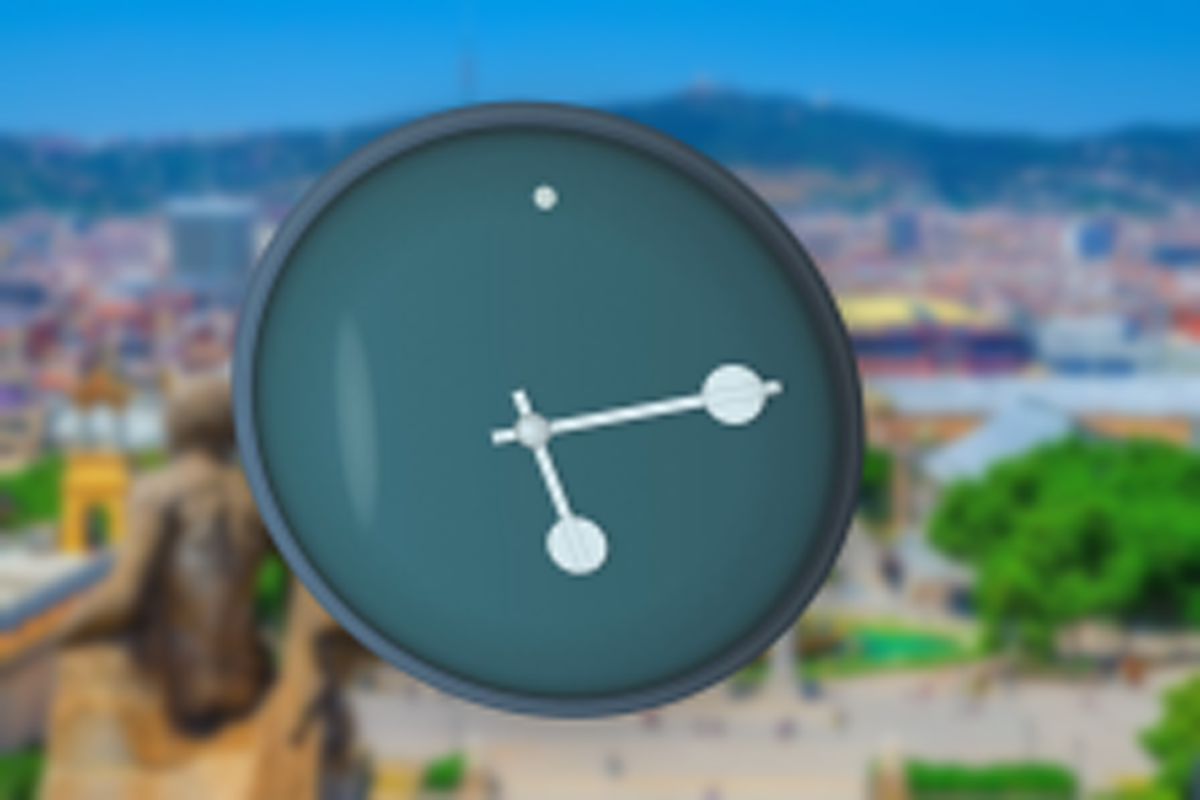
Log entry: 5h12
